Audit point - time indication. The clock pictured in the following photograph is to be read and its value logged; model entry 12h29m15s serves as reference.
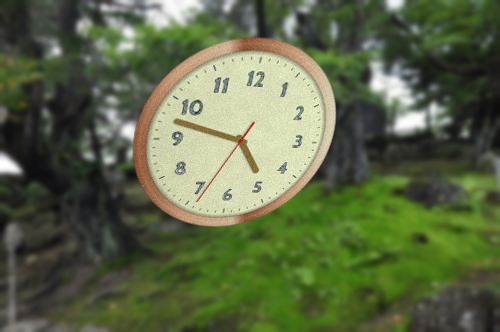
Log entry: 4h47m34s
